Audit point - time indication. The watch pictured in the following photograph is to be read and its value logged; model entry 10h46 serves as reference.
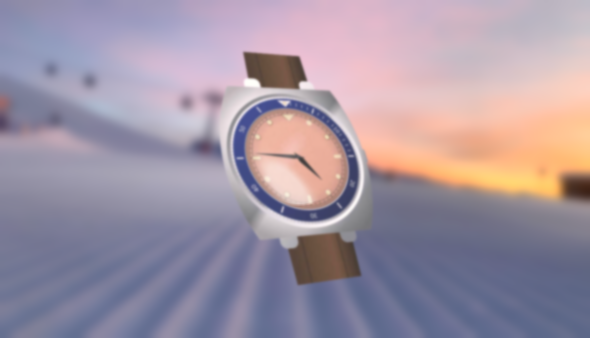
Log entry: 4h46
